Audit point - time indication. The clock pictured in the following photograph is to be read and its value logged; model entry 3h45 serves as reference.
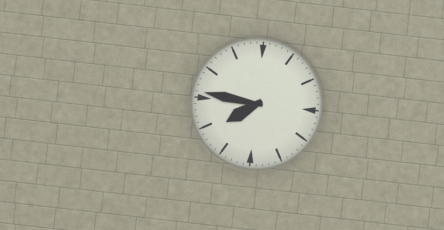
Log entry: 7h46
